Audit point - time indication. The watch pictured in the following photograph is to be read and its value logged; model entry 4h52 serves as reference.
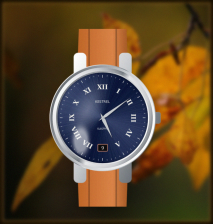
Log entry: 5h09
